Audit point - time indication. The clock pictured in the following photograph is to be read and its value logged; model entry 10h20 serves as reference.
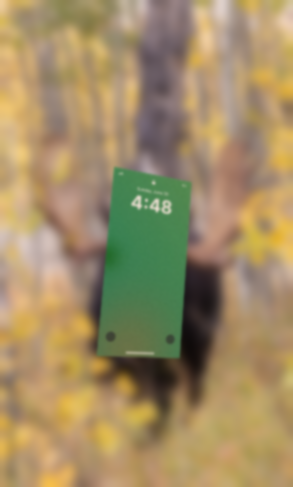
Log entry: 4h48
